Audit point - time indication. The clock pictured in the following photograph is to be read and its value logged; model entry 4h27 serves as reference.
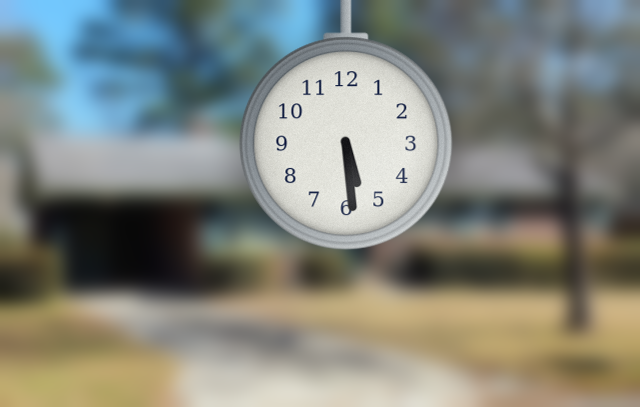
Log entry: 5h29
